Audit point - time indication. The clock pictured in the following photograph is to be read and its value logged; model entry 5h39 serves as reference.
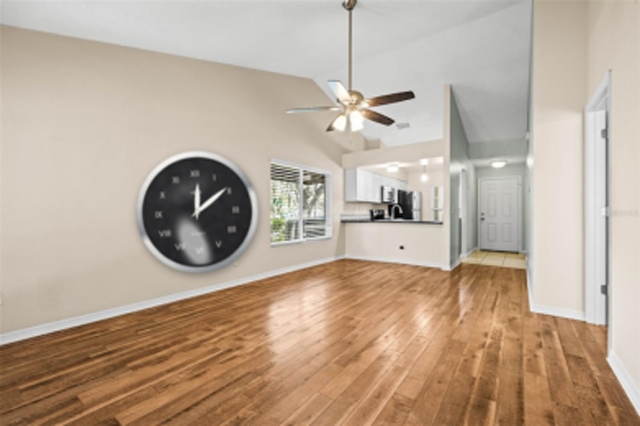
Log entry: 12h09
